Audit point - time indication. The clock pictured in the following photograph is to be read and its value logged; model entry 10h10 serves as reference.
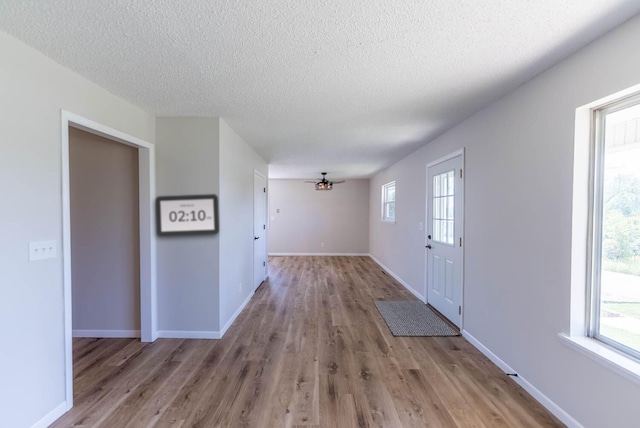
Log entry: 2h10
